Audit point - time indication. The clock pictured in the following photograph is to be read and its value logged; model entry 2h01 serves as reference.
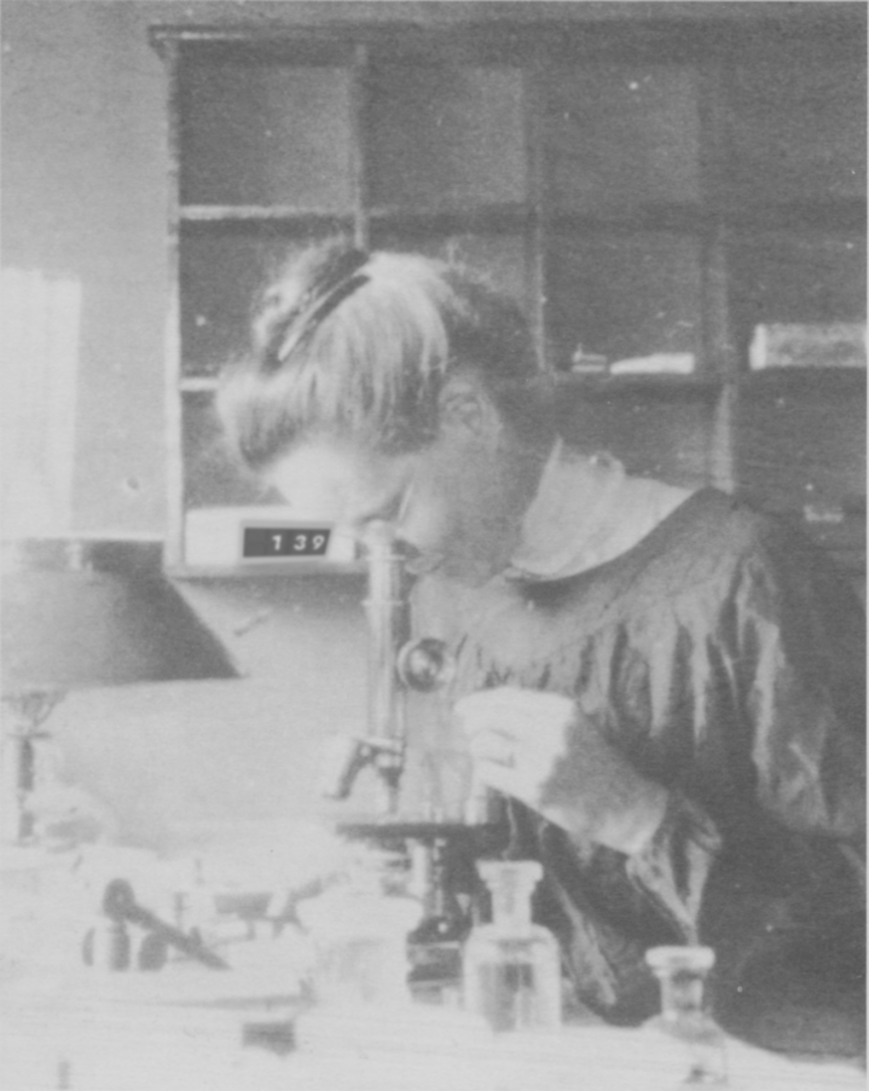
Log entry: 1h39
